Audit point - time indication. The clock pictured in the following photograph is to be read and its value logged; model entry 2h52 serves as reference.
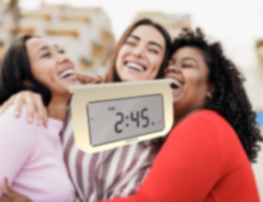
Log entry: 2h45
